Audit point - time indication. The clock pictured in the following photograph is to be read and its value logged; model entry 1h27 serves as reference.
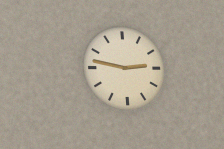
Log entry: 2h47
